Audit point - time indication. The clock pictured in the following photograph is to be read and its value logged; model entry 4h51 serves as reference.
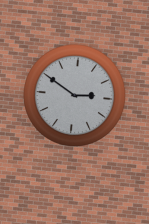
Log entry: 2h50
